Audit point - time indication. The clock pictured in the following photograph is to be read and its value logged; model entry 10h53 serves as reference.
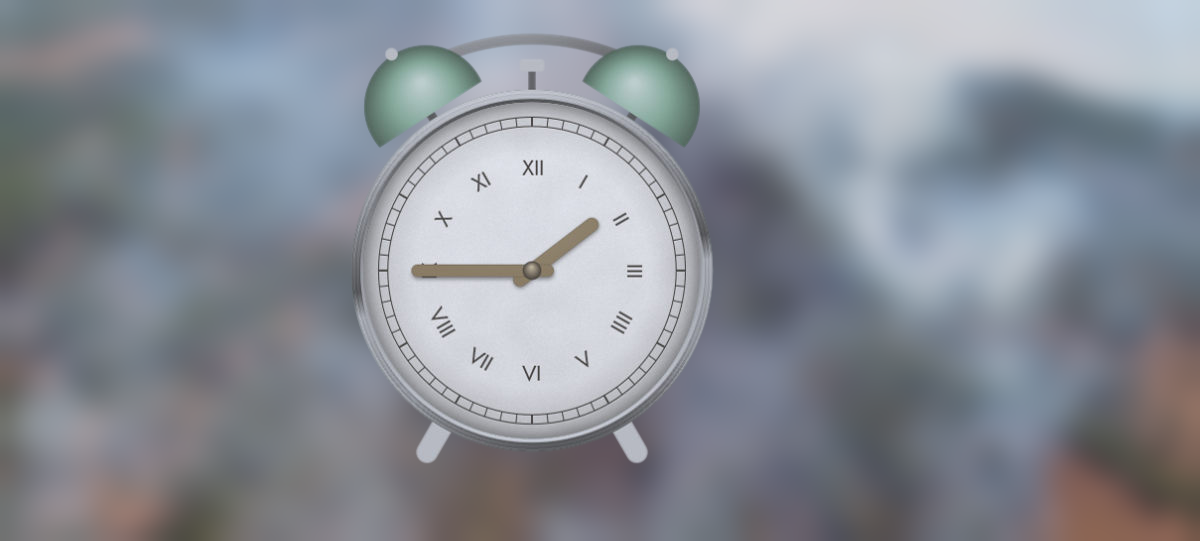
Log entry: 1h45
